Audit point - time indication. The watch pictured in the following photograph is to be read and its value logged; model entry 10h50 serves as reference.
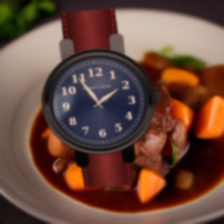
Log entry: 1h55
